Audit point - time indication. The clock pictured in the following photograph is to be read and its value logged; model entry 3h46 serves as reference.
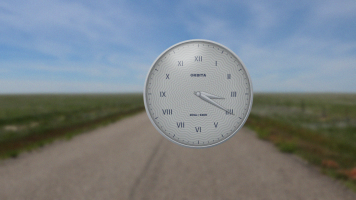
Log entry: 3h20
